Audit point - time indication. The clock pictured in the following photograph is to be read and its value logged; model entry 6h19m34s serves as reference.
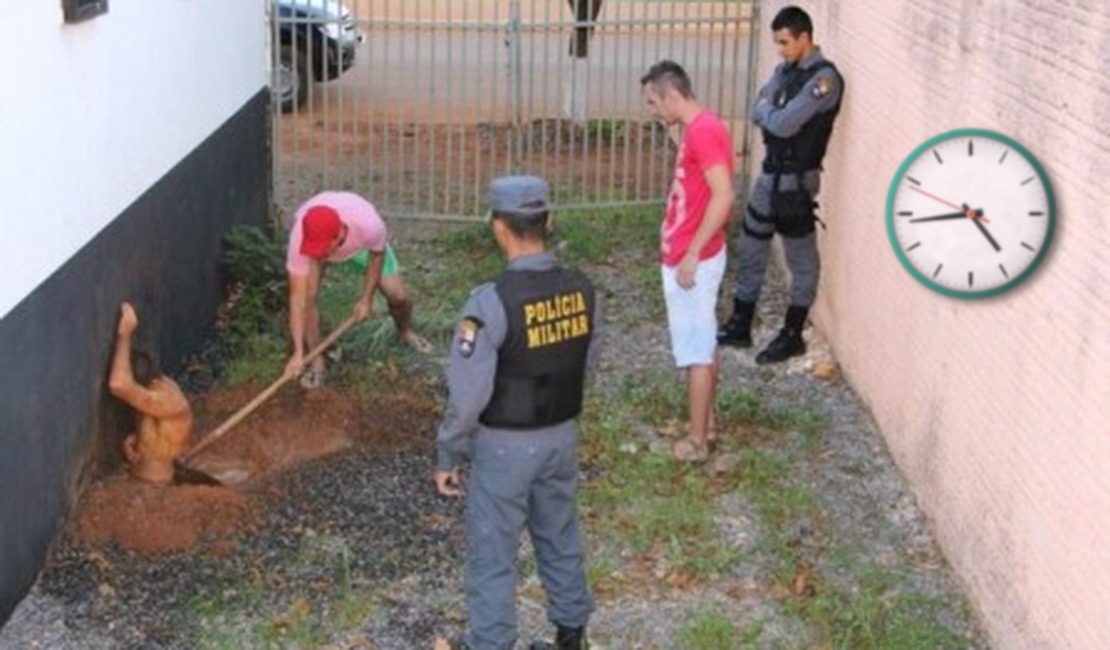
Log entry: 4h43m49s
